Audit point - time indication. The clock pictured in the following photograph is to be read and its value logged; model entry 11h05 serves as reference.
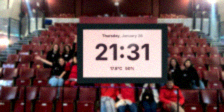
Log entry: 21h31
